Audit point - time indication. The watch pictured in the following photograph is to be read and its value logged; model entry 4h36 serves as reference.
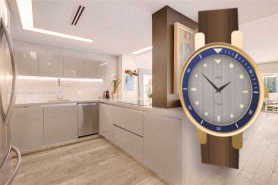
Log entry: 1h52
